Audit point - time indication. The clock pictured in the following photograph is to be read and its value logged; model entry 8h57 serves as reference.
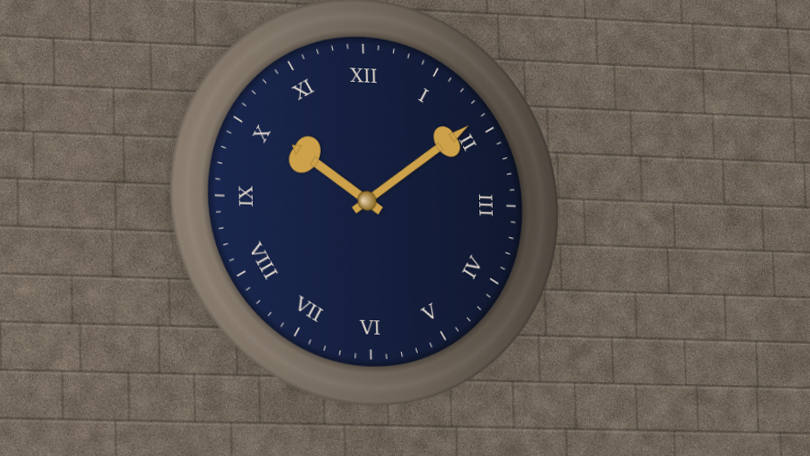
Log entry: 10h09
